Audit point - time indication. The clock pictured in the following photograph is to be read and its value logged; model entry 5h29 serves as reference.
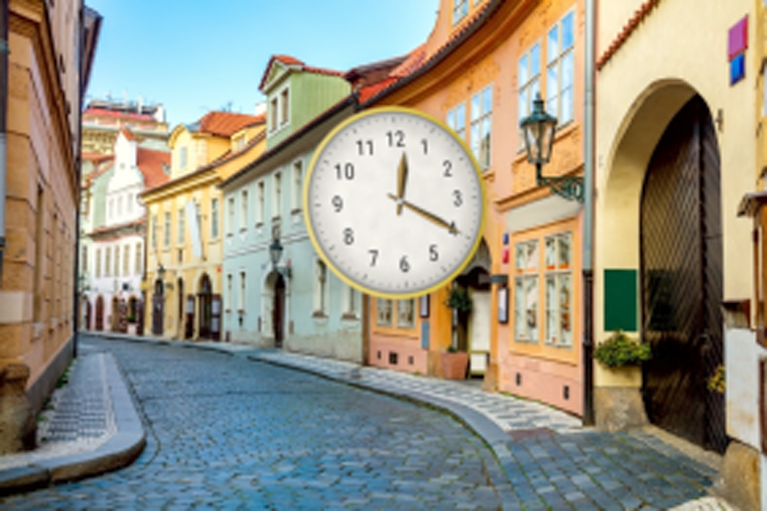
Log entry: 12h20
